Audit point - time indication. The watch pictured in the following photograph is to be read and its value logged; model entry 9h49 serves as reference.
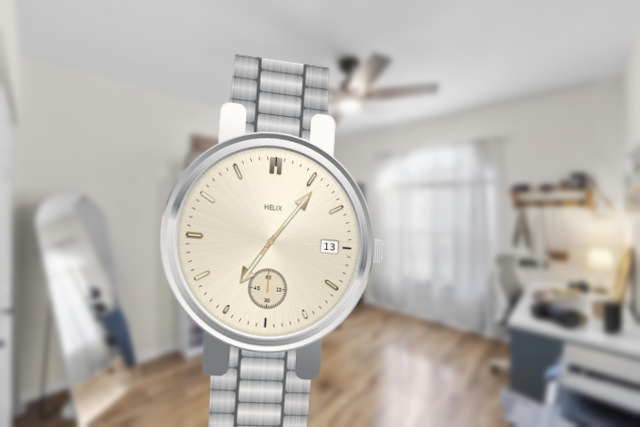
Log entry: 7h06
